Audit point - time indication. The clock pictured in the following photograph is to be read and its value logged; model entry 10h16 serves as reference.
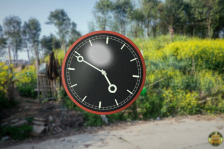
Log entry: 4h49
